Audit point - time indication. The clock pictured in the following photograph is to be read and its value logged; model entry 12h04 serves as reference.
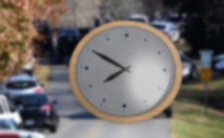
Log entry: 7h50
